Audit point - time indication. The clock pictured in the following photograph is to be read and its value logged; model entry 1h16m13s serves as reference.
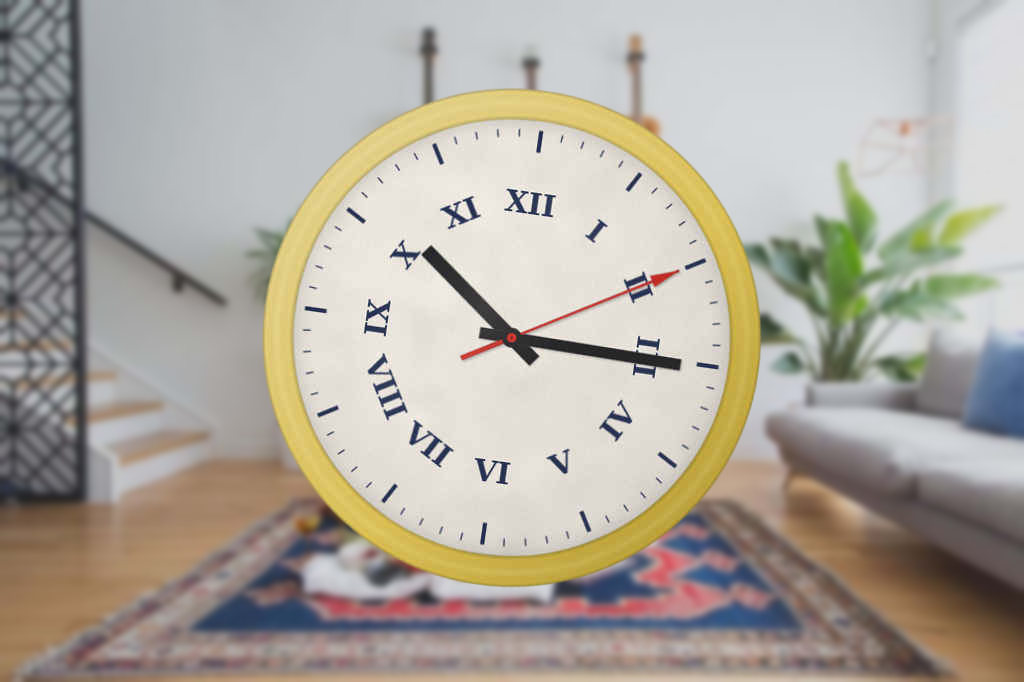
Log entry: 10h15m10s
